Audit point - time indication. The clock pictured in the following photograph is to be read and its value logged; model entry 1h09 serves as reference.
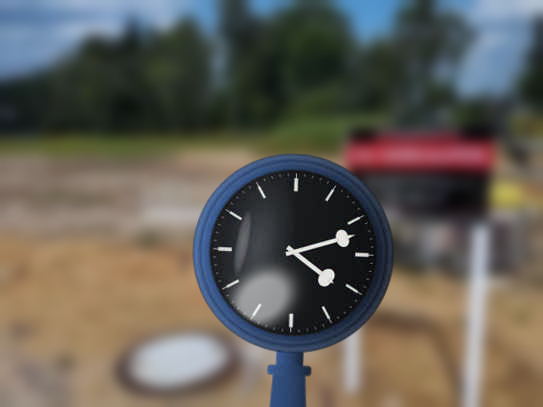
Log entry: 4h12
